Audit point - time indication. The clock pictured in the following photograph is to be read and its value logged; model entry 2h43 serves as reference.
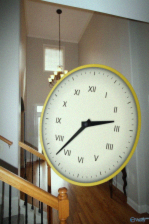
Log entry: 2h37
